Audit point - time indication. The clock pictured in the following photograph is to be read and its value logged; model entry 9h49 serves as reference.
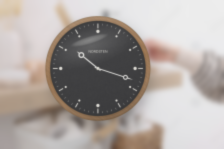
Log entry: 10h18
